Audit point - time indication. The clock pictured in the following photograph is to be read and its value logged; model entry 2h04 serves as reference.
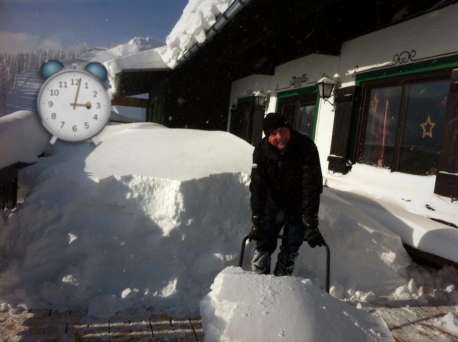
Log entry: 3h02
